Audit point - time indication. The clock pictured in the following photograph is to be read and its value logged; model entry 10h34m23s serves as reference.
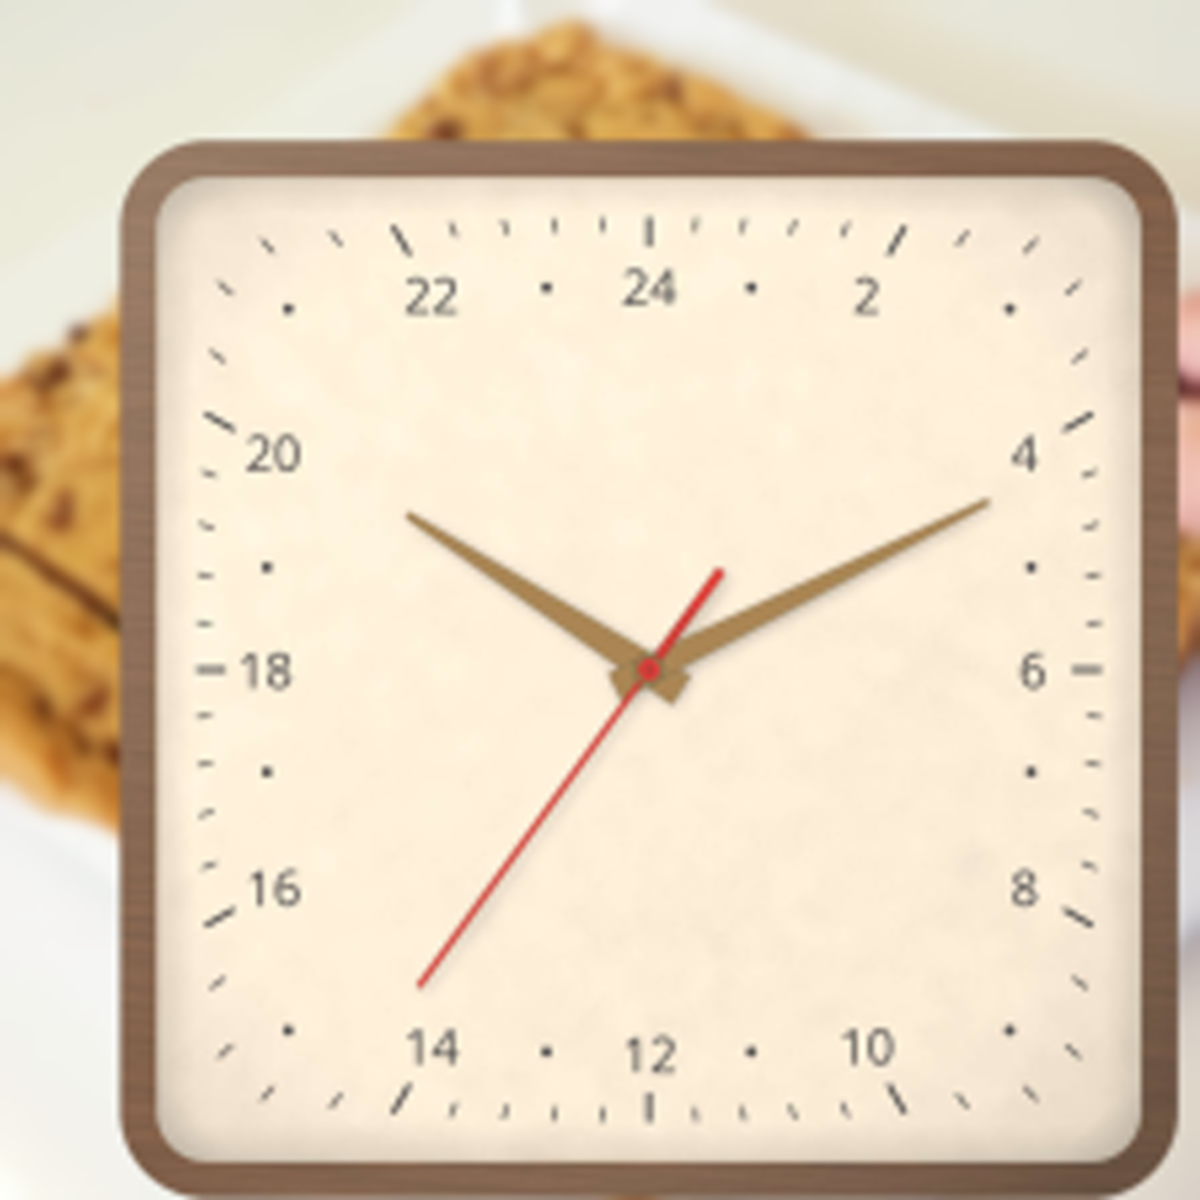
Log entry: 20h10m36s
